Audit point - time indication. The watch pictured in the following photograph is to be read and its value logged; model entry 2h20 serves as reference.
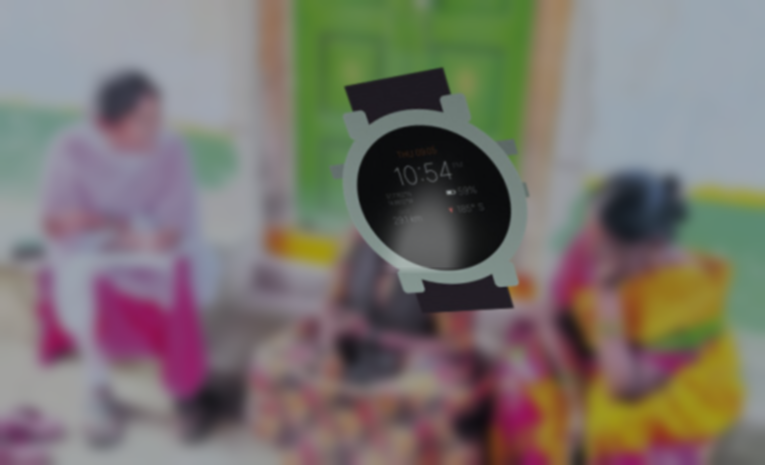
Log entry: 10h54
